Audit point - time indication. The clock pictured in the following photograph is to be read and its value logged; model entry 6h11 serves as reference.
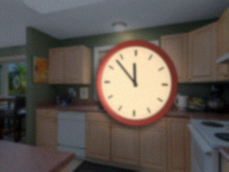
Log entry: 11h53
